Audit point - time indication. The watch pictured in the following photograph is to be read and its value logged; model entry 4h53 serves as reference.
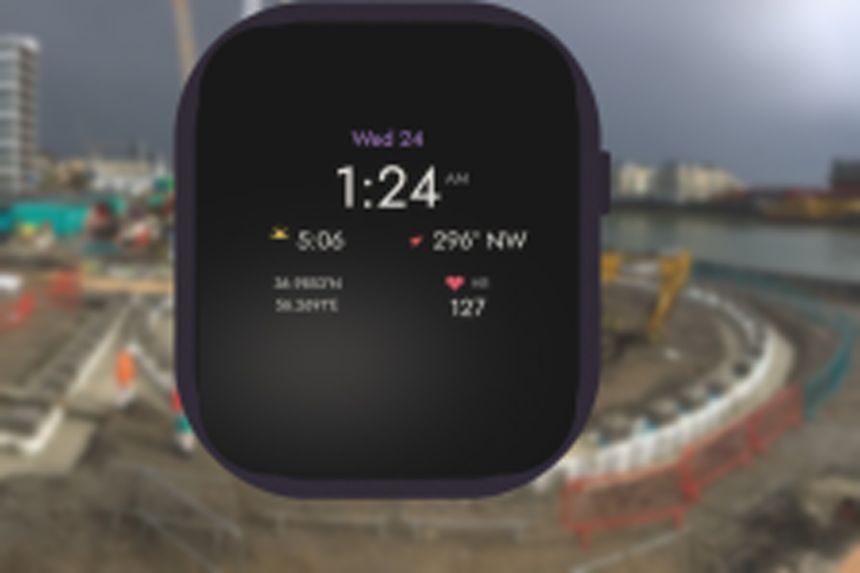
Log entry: 1h24
